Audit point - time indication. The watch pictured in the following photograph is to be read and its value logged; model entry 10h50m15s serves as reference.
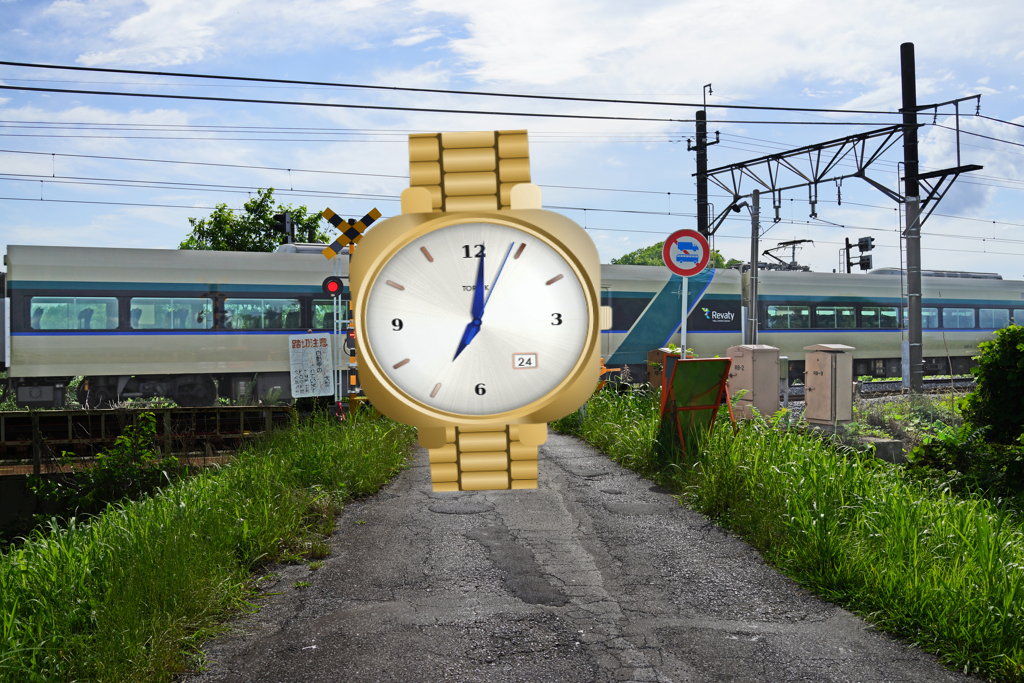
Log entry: 7h01m04s
